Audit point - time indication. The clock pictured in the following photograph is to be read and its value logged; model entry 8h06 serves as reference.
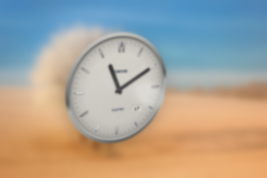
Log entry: 11h10
